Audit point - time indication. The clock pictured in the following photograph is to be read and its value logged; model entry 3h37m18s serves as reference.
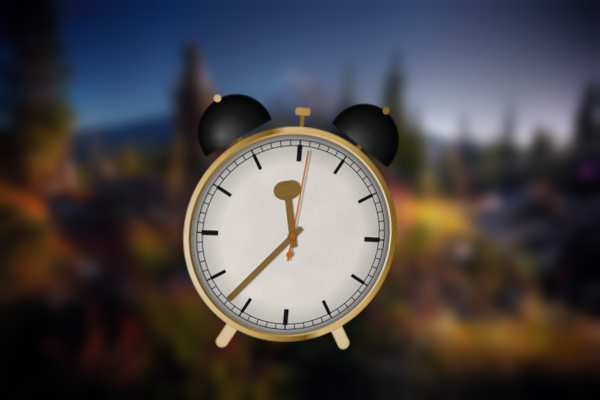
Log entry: 11h37m01s
